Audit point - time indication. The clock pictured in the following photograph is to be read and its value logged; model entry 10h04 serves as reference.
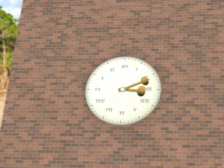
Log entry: 3h11
